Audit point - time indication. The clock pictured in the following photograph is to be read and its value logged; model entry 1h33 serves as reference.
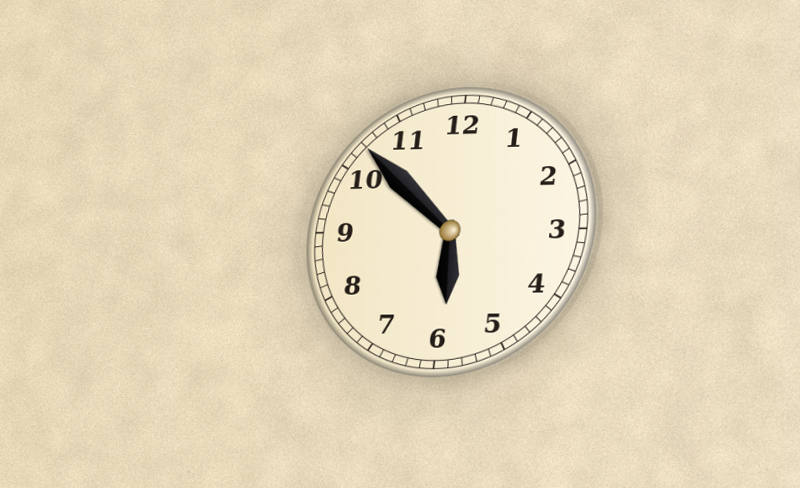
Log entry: 5h52
